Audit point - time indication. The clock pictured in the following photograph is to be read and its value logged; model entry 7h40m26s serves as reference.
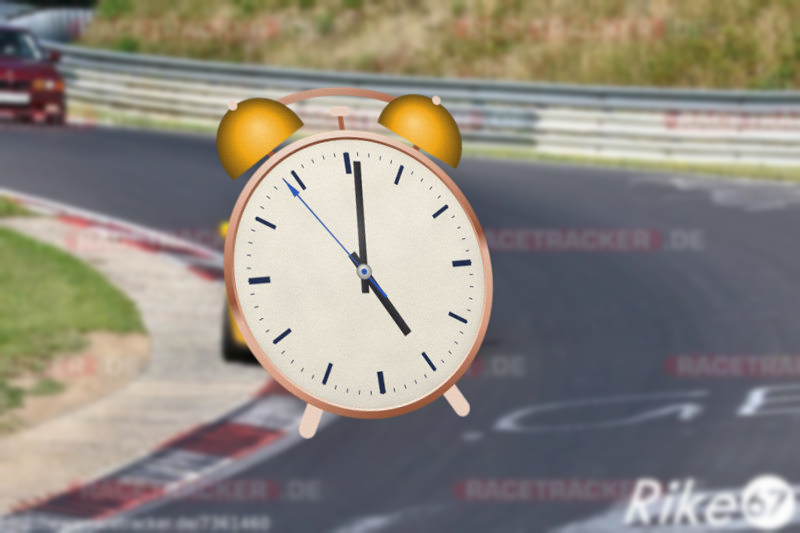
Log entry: 5h00m54s
